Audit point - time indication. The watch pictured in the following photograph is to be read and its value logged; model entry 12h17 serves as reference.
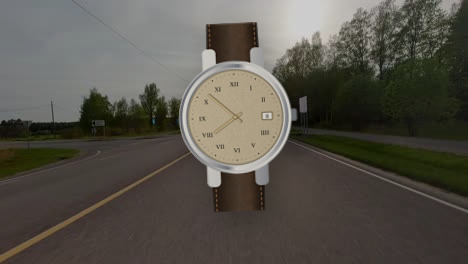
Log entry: 7h52
